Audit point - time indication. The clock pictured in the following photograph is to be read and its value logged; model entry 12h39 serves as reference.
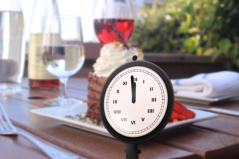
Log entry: 11h59
